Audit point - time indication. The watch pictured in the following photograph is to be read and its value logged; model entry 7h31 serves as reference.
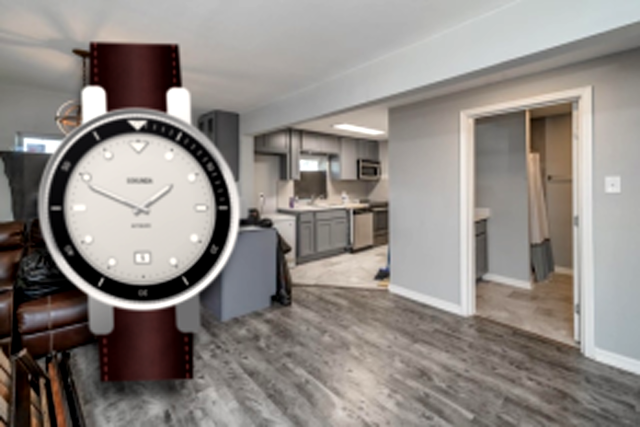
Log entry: 1h49
